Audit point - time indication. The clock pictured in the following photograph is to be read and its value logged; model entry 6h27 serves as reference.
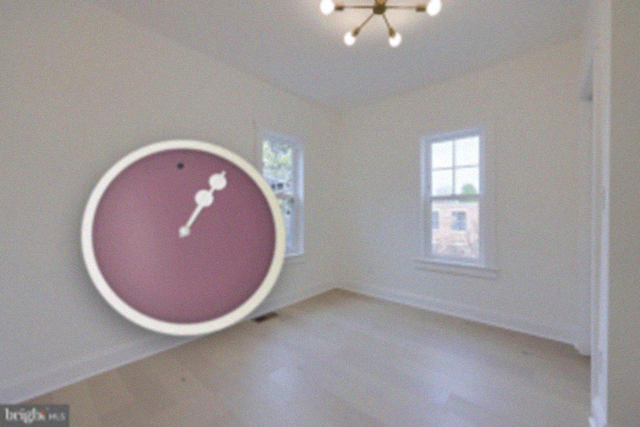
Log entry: 1h06
